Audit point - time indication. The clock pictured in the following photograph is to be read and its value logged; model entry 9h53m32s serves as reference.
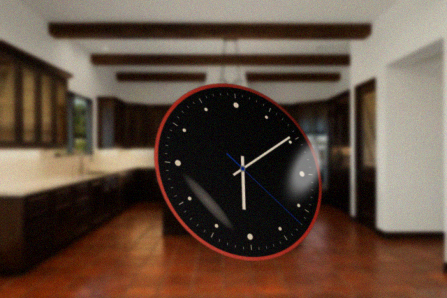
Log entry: 6h09m22s
